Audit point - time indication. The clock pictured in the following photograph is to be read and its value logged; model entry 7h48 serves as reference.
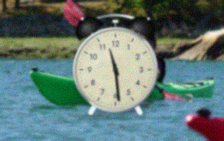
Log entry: 11h29
